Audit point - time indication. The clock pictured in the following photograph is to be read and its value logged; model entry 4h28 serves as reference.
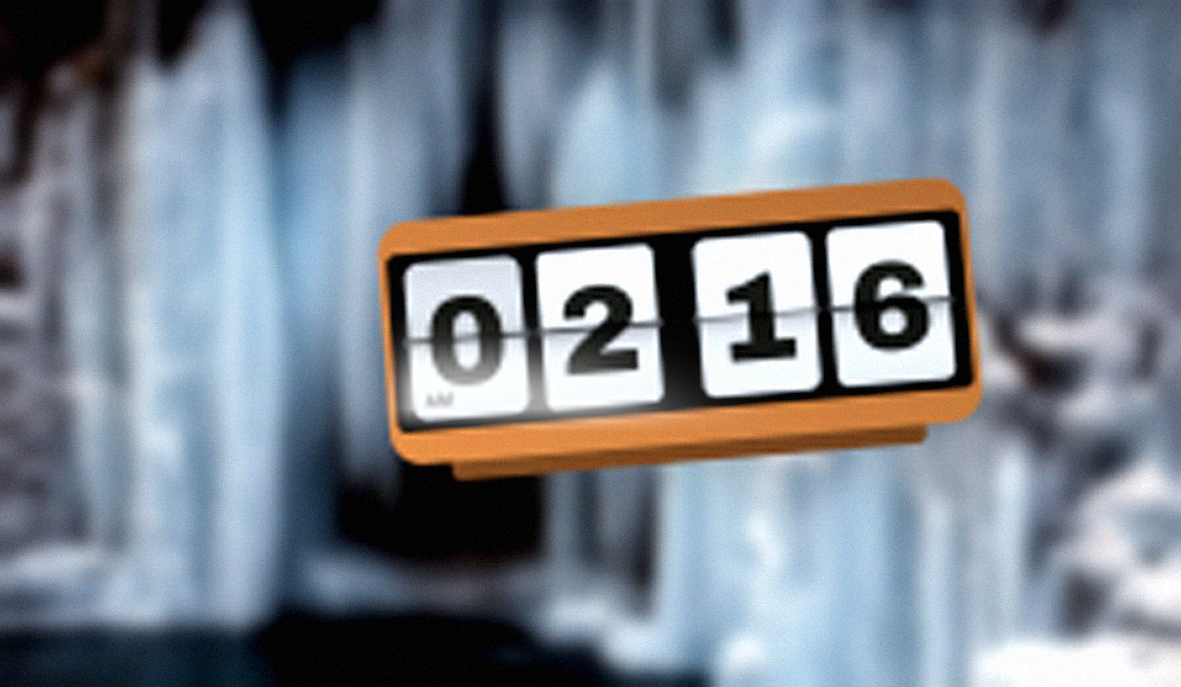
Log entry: 2h16
